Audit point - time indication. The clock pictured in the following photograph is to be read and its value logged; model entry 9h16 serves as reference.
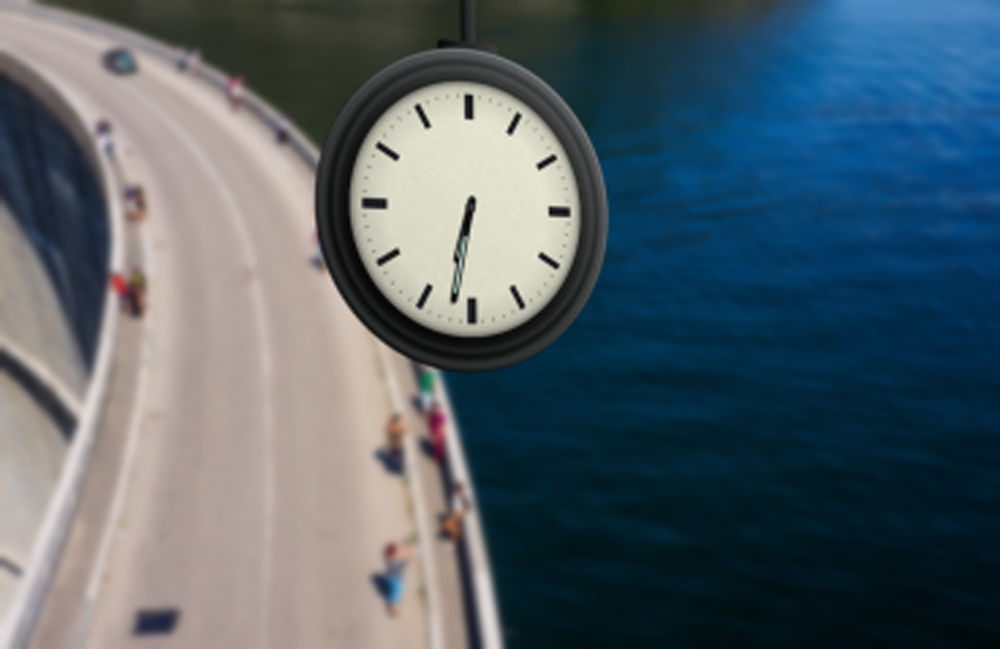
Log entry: 6h32
